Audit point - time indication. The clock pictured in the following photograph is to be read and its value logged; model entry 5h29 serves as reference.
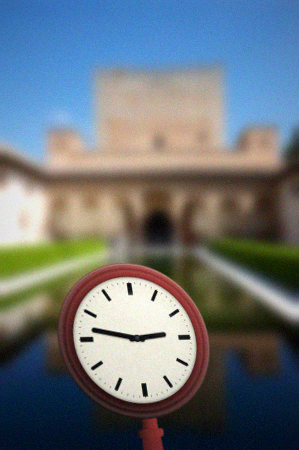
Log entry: 2h47
